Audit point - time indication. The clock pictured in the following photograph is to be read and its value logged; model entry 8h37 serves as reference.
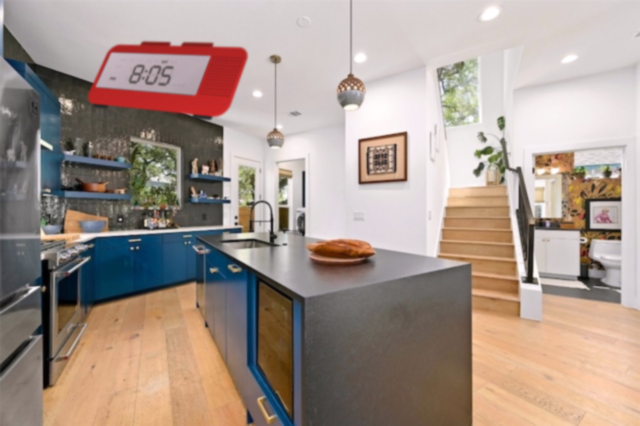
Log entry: 8h05
